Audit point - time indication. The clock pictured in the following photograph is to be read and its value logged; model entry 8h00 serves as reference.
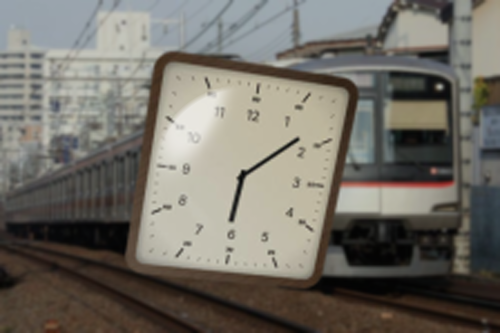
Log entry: 6h08
